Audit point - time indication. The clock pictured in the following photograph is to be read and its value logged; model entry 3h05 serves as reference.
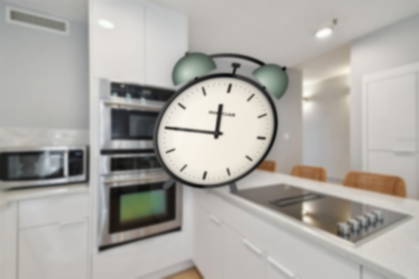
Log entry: 11h45
